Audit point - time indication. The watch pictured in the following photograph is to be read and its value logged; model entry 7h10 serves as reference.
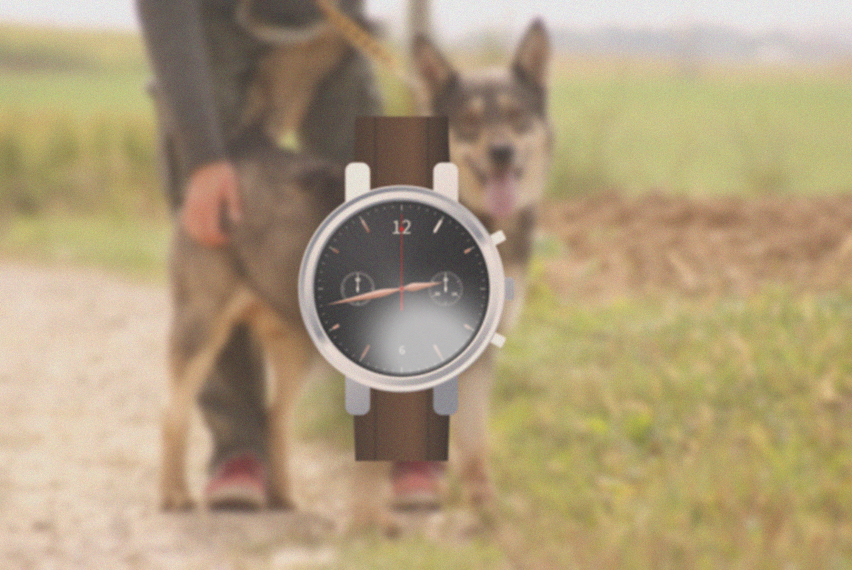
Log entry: 2h43
